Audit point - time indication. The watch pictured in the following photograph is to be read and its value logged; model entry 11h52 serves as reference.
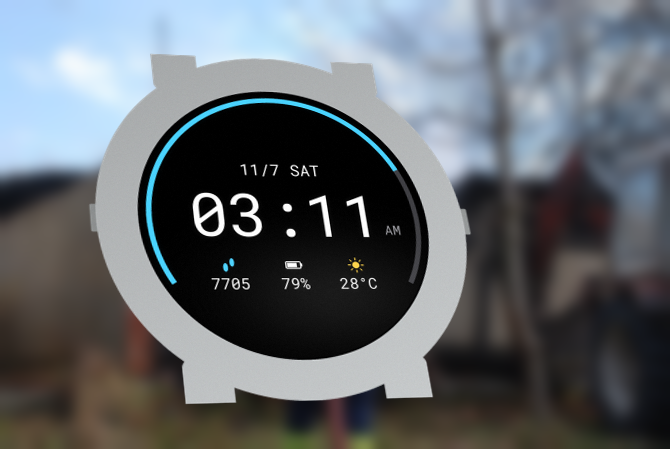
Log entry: 3h11
